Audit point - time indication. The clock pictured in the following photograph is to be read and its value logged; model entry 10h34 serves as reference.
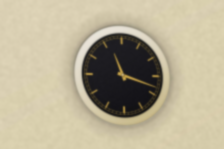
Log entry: 11h18
